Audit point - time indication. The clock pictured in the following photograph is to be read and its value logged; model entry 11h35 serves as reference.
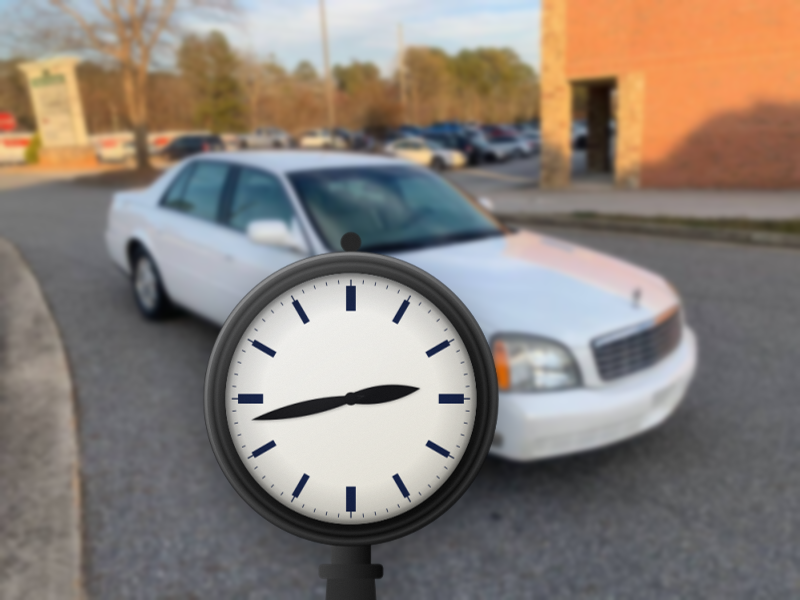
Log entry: 2h43
